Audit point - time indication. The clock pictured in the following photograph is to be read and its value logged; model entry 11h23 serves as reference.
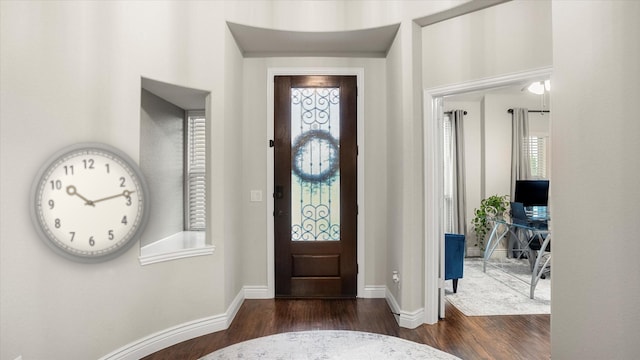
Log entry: 10h13
